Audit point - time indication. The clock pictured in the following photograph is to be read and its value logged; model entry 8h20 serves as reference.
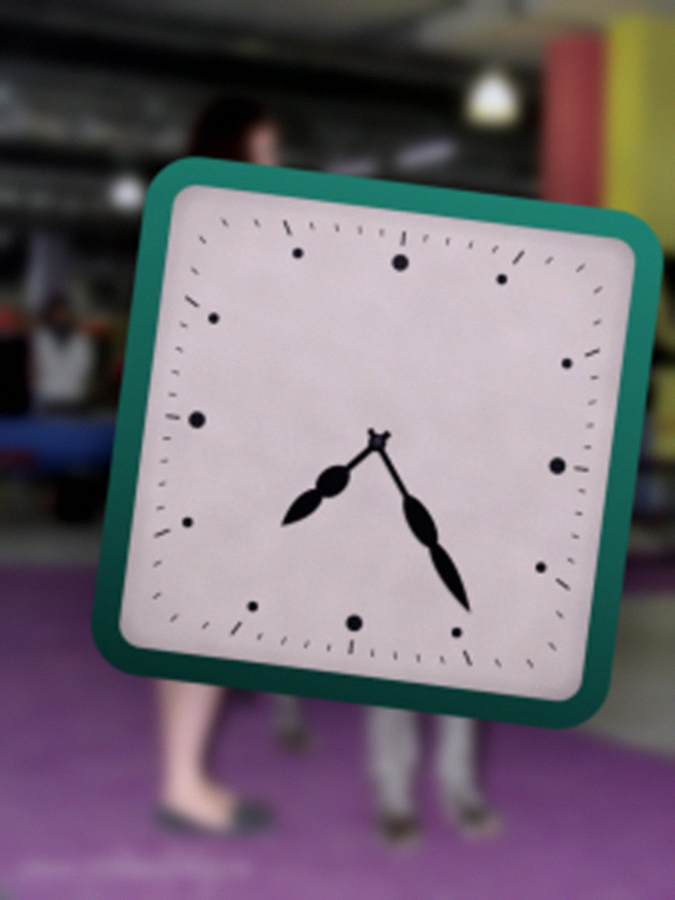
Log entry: 7h24
